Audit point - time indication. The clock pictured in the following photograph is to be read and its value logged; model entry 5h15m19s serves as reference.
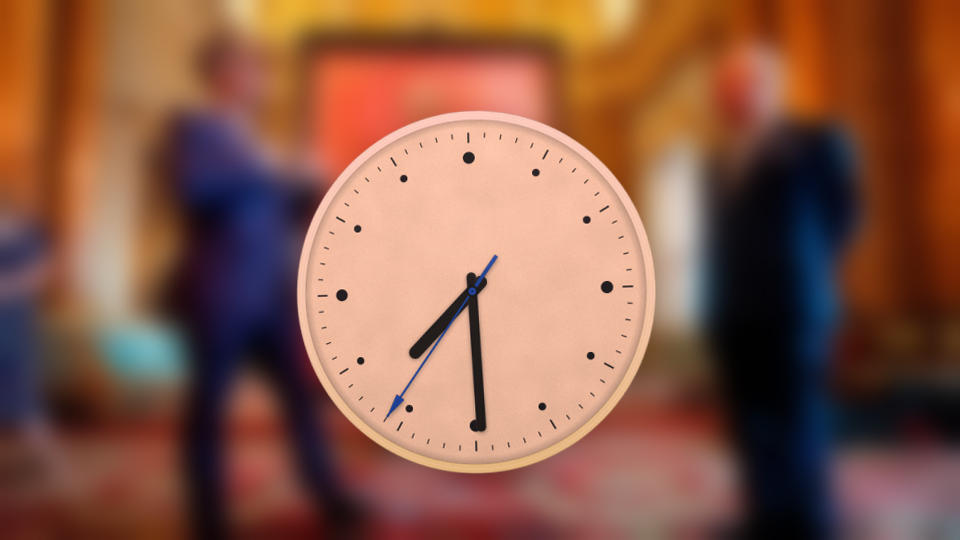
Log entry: 7h29m36s
